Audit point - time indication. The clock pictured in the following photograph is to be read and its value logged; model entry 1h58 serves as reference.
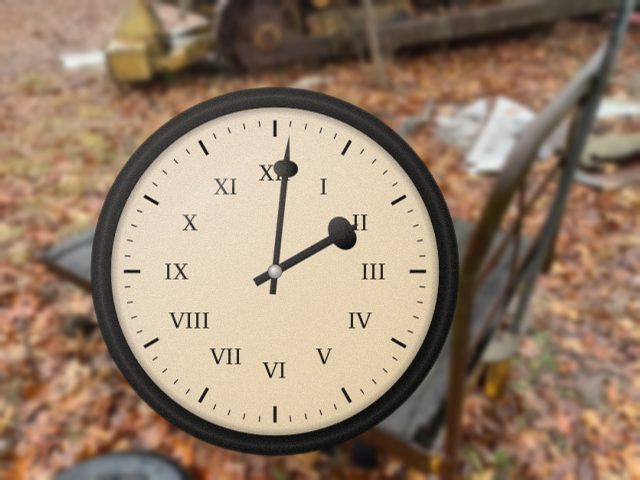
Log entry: 2h01
